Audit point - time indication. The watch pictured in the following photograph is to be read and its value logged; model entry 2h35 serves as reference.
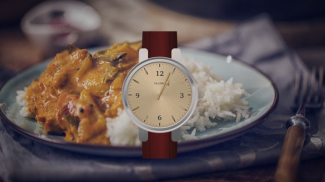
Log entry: 1h04
